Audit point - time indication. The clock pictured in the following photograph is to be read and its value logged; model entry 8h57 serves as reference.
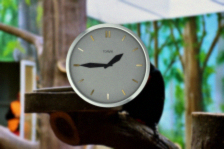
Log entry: 1h45
